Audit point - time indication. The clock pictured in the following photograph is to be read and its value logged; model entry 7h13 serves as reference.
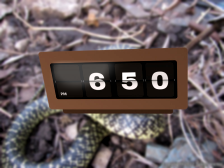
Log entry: 6h50
